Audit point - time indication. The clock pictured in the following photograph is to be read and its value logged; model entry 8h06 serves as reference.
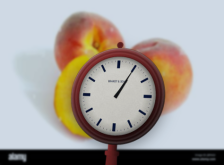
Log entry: 1h05
